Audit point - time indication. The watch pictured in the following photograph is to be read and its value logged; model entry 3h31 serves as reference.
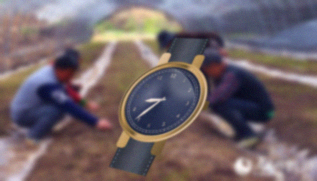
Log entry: 8h36
